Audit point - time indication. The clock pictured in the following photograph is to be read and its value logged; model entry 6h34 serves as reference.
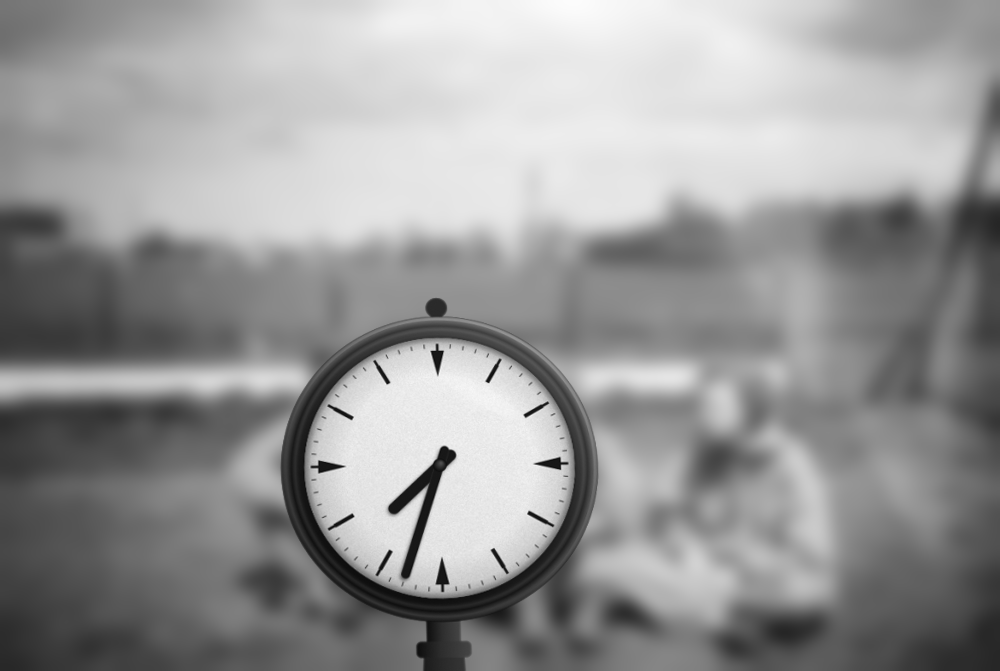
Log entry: 7h33
